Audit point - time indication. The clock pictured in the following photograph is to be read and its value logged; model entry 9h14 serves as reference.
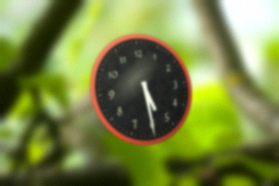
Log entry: 5h30
